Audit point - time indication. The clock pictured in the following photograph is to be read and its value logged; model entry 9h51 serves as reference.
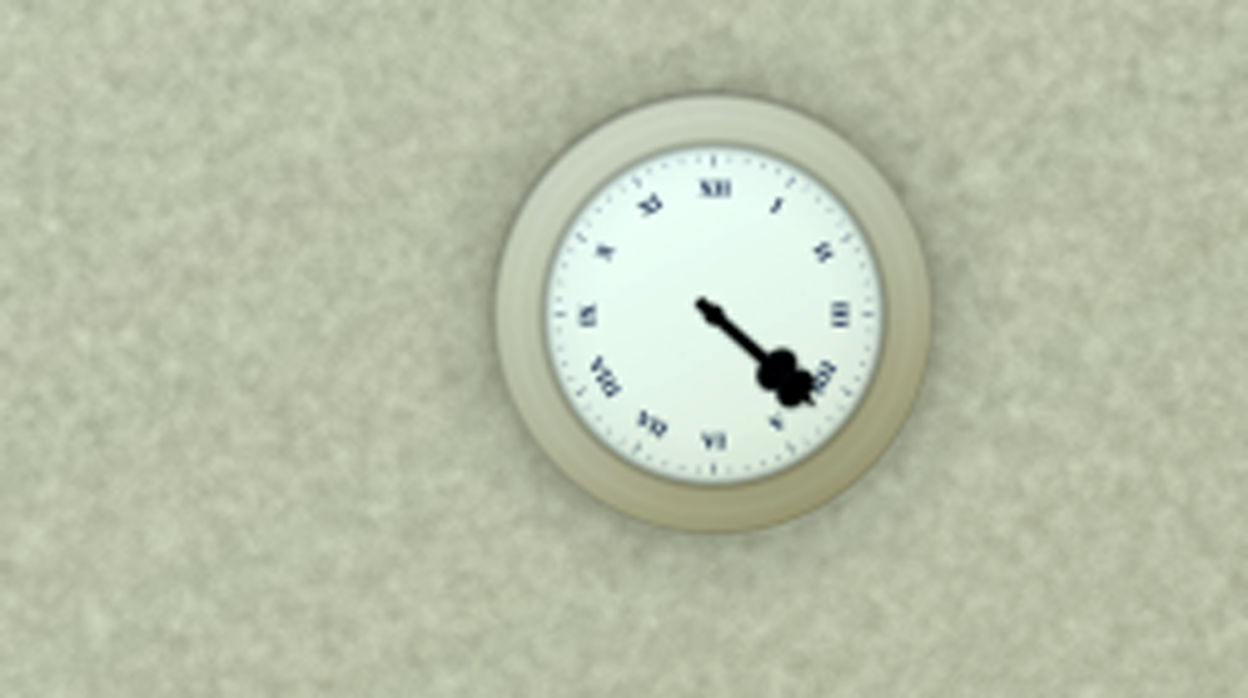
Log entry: 4h22
